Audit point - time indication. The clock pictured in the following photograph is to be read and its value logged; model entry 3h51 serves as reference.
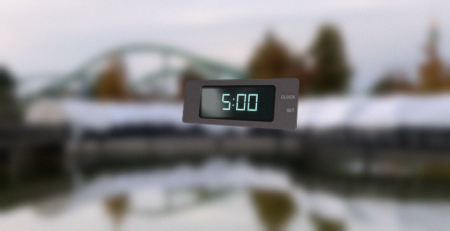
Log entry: 5h00
